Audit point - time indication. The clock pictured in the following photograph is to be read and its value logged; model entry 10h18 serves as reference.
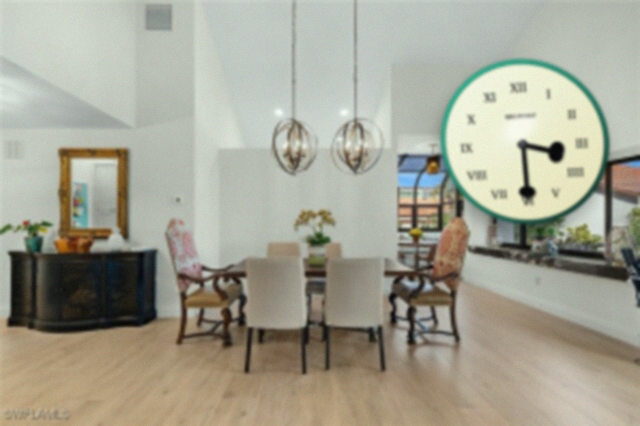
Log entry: 3h30
